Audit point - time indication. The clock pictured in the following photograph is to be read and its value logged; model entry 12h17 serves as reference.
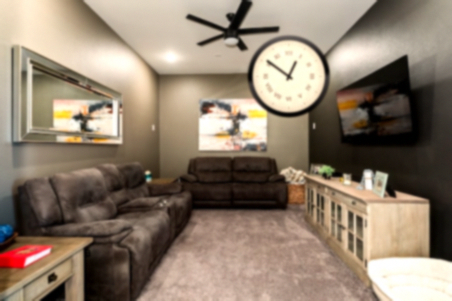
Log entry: 12h51
